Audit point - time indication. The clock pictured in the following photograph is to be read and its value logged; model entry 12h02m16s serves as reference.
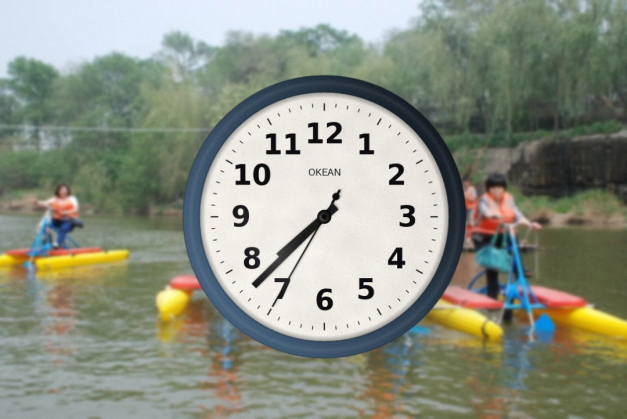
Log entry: 7h37m35s
